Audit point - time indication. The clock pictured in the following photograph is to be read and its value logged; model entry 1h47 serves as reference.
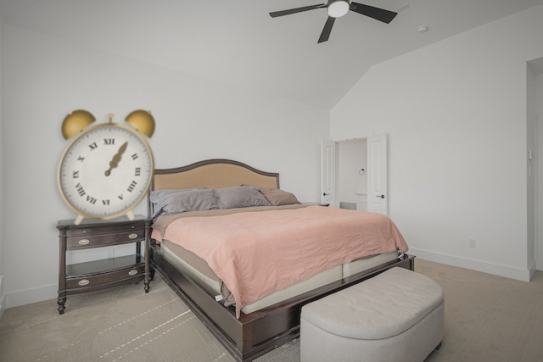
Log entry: 1h05
